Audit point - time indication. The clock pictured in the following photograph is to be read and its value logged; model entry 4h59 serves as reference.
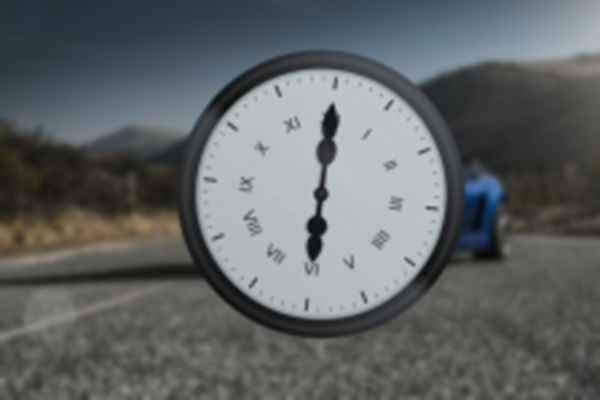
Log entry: 6h00
